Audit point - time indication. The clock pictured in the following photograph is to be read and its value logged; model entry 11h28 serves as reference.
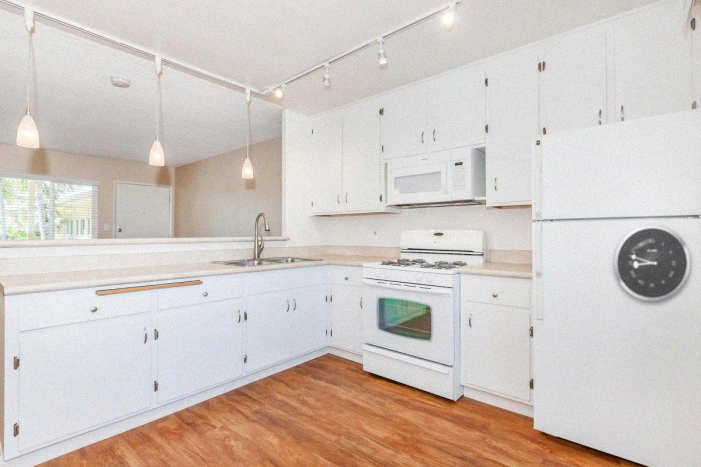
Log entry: 8h48
